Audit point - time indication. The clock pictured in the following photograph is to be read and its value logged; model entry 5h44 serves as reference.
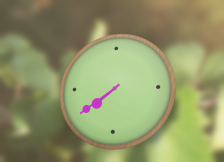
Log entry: 7h39
